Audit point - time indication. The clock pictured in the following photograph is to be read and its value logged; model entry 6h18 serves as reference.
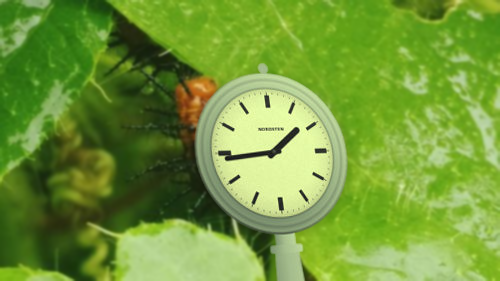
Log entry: 1h44
